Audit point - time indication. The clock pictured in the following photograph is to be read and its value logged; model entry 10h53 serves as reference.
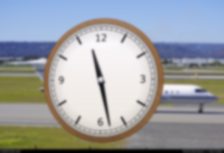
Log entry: 11h28
